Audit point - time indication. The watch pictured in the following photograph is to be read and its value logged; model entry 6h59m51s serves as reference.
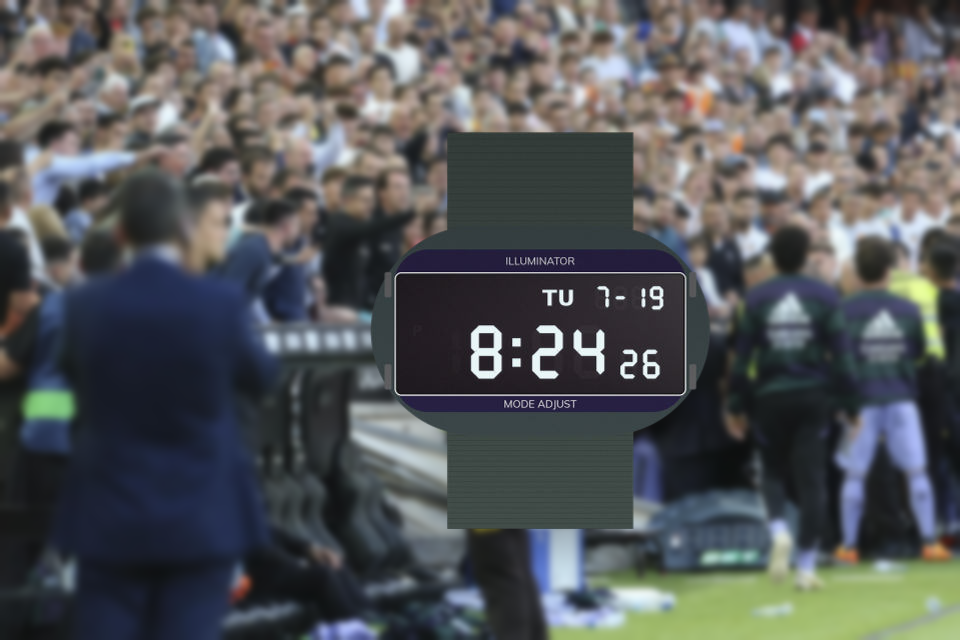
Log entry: 8h24m26s
